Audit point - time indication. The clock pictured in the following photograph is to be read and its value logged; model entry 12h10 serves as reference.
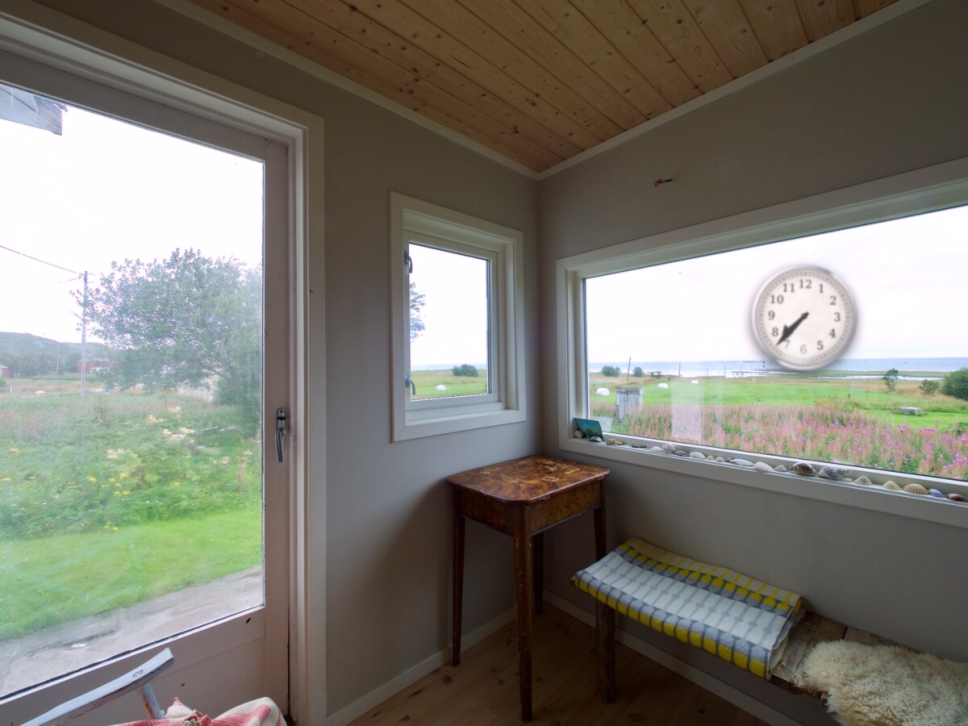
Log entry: 7h37
